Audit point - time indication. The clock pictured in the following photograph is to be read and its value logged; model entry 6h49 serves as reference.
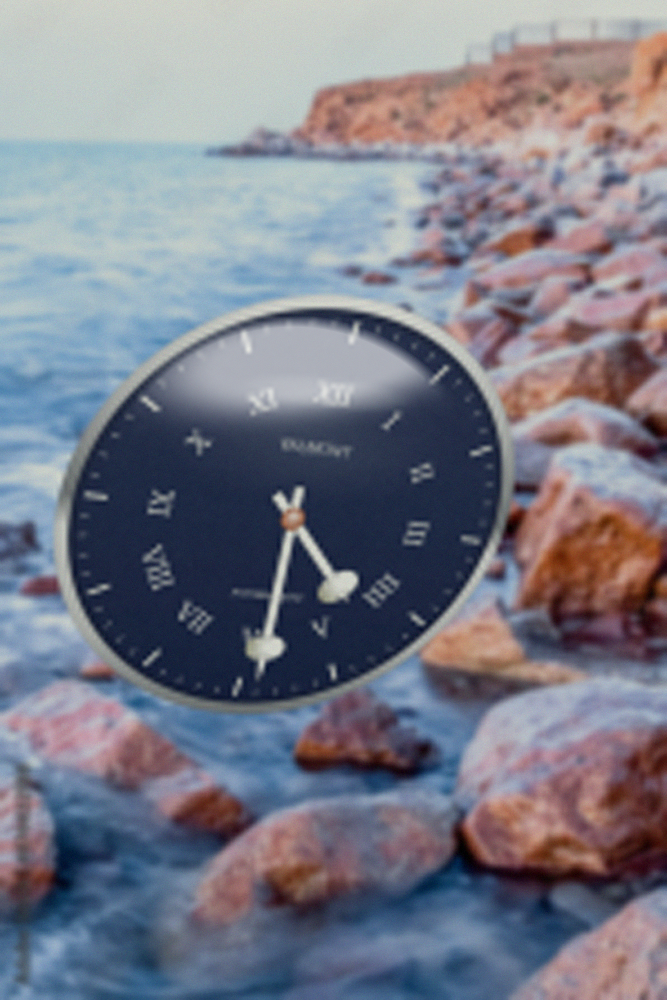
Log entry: 4h29
